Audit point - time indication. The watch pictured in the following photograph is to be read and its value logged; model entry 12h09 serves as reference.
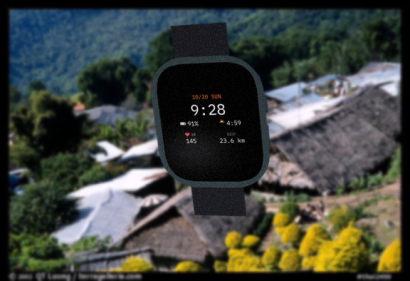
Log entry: 9h28
